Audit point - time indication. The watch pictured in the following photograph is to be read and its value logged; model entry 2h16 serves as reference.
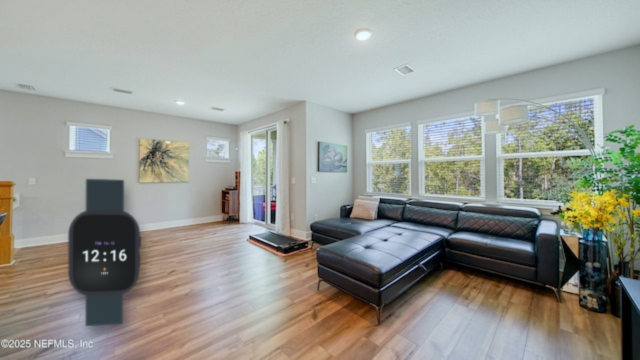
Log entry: 12h16
